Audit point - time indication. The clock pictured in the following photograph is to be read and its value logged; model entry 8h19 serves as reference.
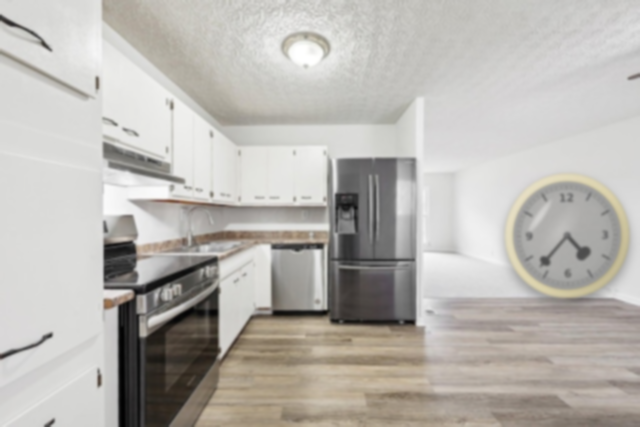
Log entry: 4h37
